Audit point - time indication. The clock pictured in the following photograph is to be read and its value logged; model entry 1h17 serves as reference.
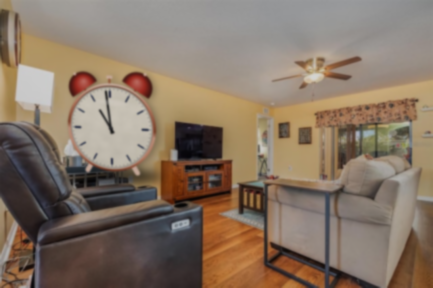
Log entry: 10h59
